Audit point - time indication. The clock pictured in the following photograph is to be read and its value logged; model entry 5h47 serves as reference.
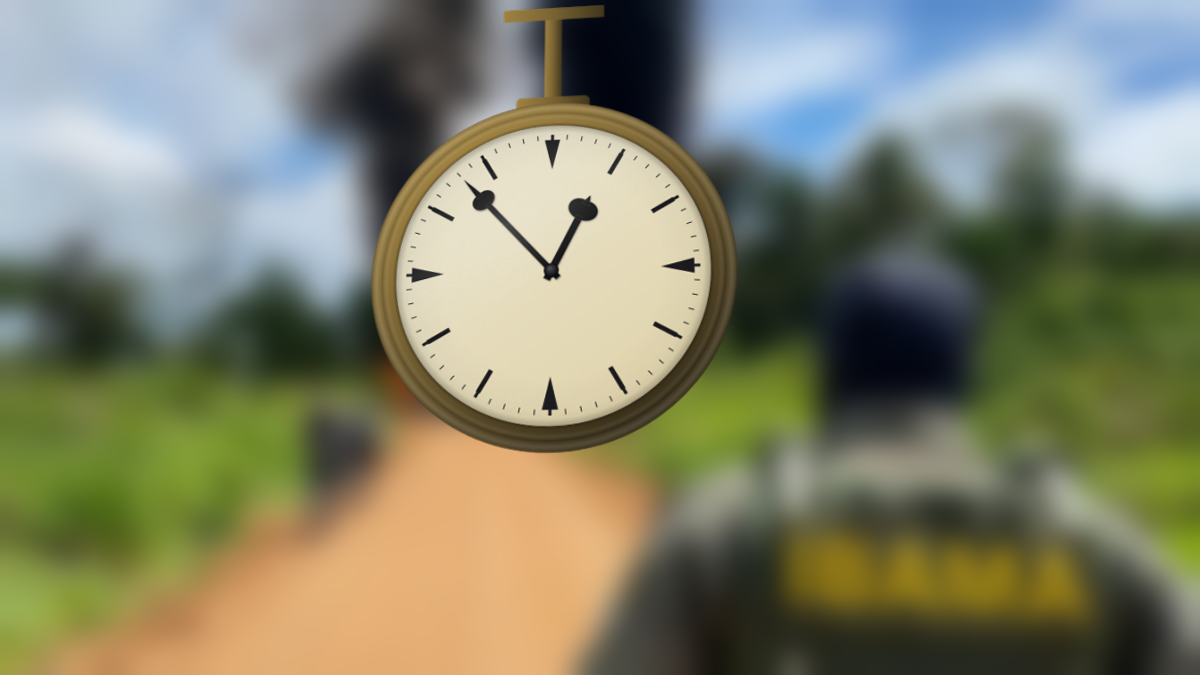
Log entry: 12h53
